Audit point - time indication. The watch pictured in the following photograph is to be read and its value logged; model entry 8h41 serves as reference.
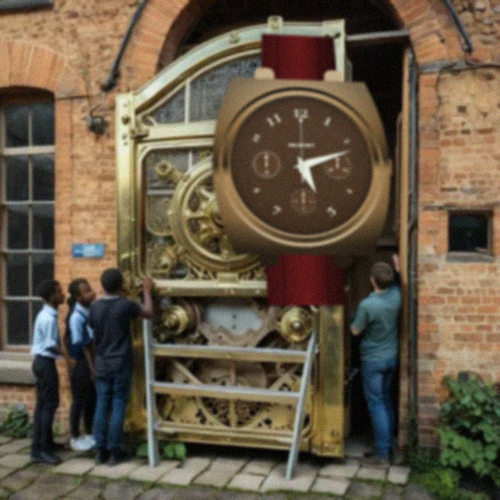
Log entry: 5h12
